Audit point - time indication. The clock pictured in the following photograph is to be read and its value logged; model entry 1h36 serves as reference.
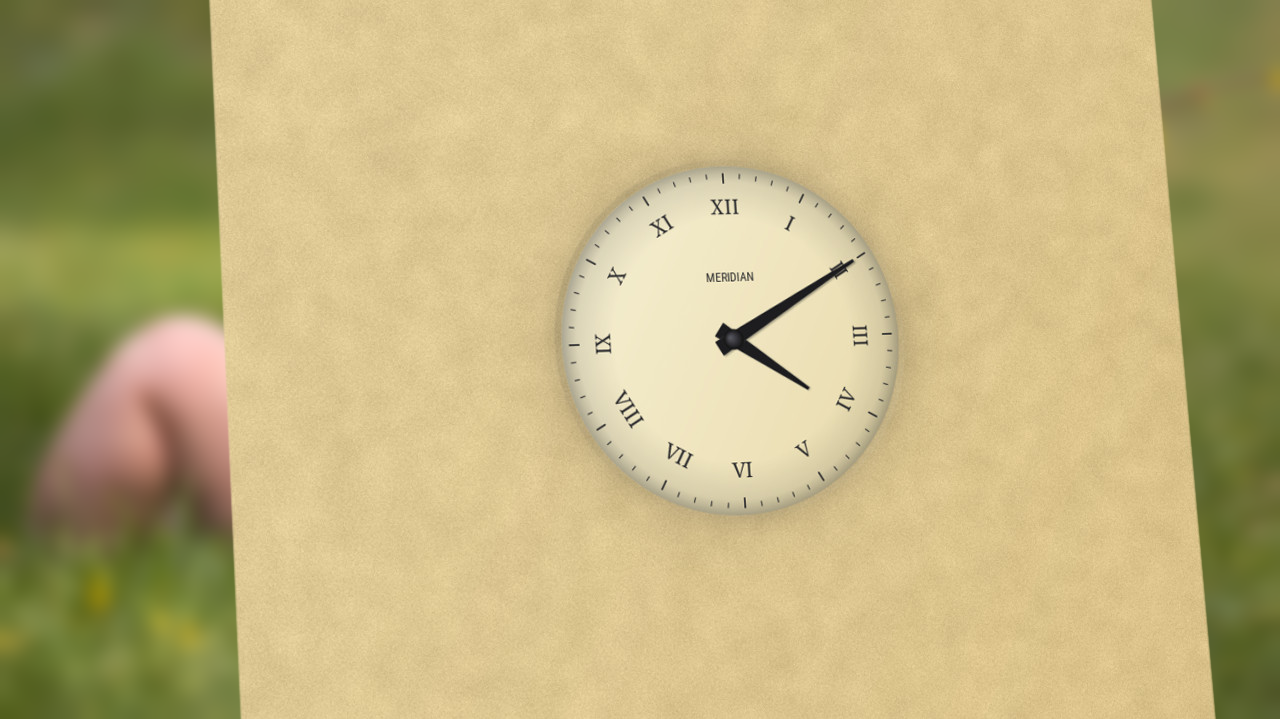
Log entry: 4h10
